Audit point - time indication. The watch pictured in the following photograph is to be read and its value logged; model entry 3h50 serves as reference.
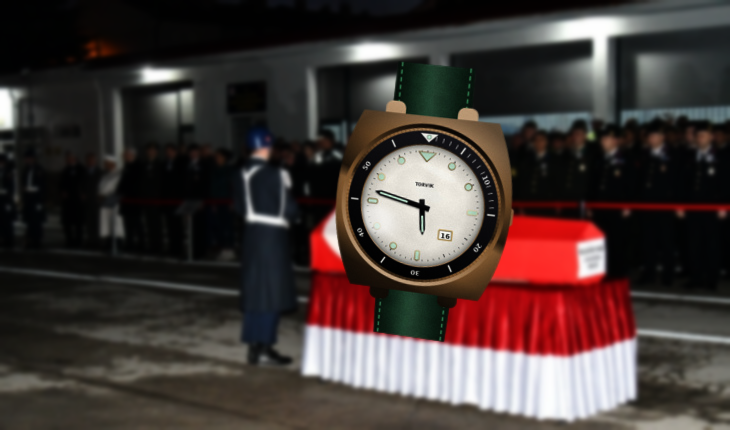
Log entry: 5h47
